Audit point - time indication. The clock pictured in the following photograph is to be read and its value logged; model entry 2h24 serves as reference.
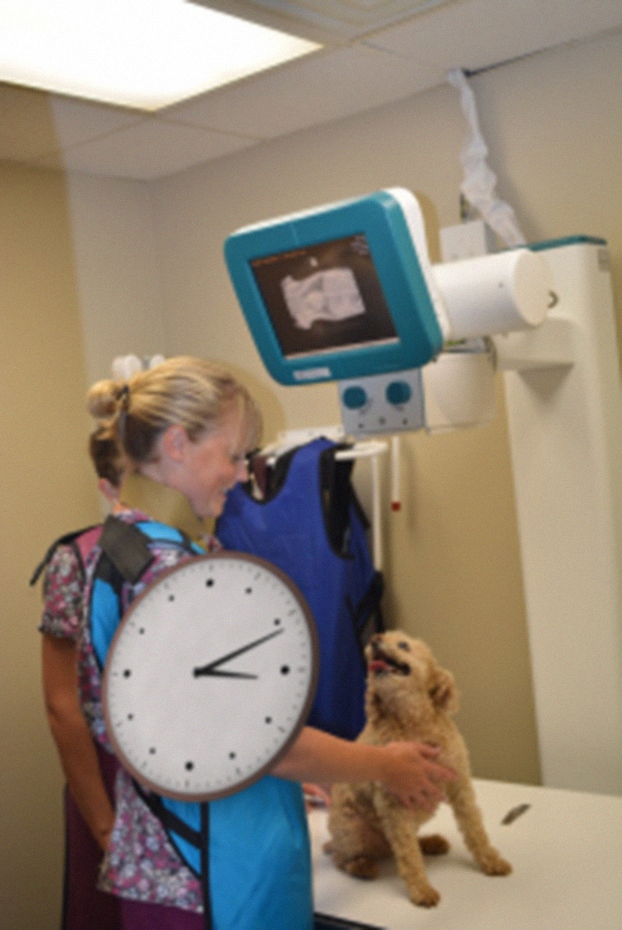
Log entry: 3h11
